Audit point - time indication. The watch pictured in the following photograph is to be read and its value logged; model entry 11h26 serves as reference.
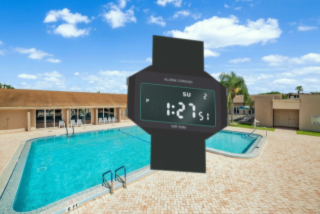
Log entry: 1h27
